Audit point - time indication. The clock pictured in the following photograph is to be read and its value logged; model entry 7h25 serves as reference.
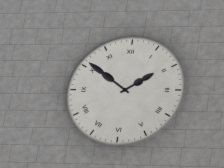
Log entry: 1h51
